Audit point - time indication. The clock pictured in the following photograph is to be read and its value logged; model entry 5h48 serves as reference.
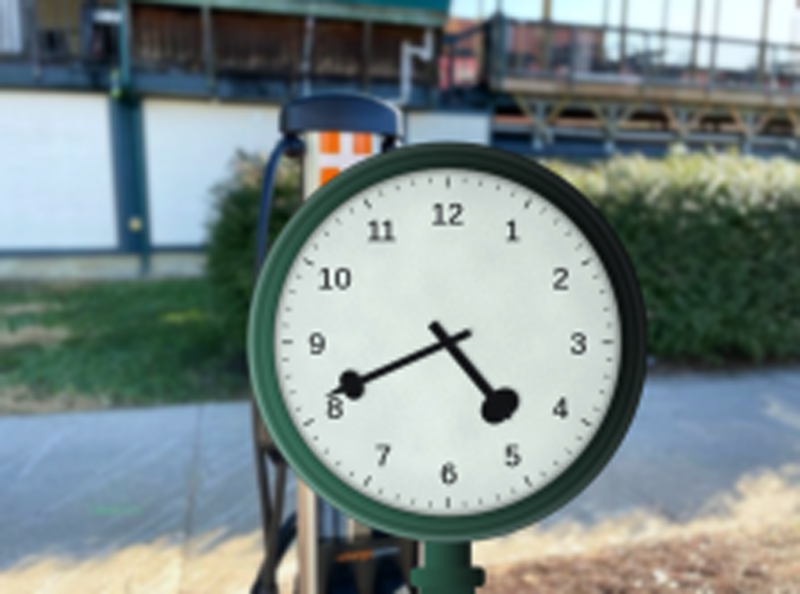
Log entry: 4h41
